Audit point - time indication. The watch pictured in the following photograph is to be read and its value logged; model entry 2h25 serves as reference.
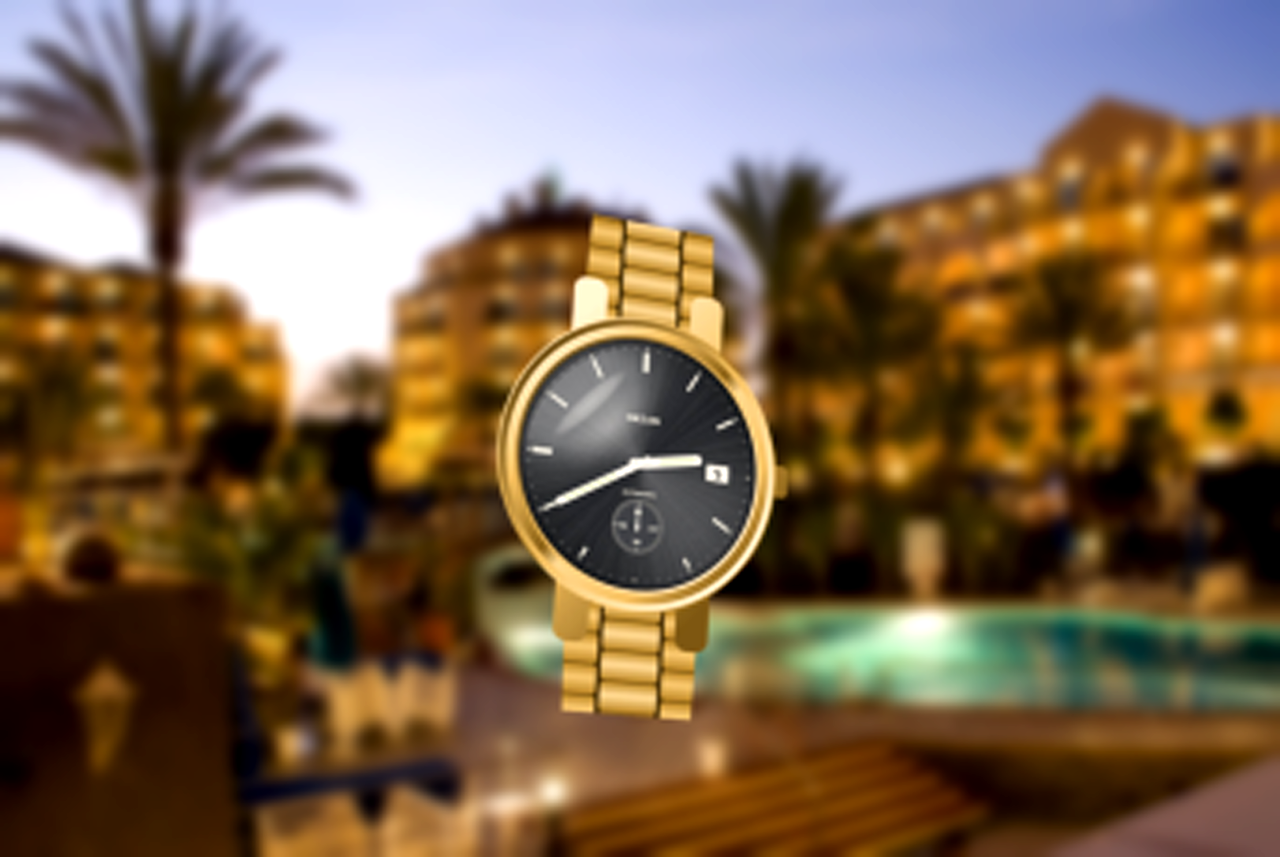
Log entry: 2h40
